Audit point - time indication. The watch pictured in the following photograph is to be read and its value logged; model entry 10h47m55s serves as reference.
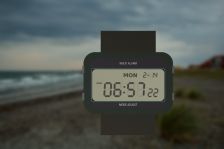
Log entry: 6h57m22s
